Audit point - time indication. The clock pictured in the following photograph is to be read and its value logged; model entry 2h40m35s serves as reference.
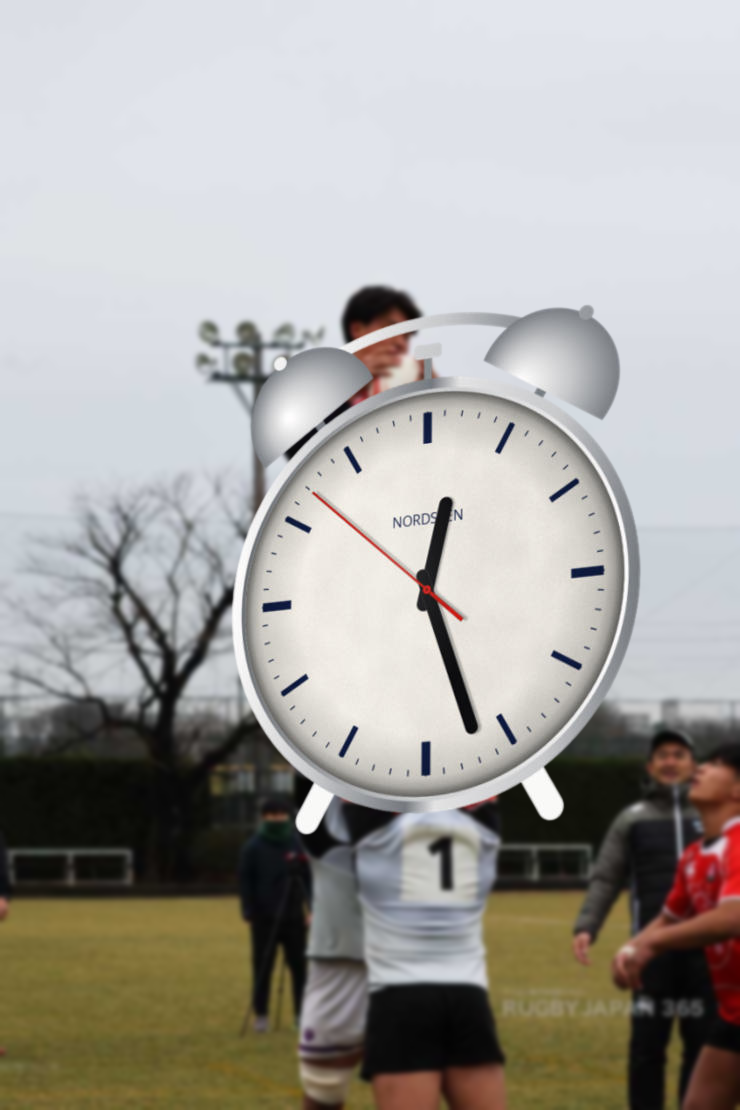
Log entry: 12h26m52s
